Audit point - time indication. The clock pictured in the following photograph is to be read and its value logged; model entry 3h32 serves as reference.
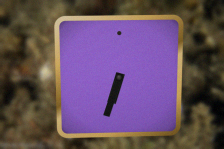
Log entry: 6h33
